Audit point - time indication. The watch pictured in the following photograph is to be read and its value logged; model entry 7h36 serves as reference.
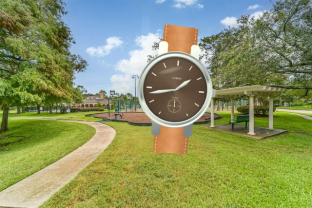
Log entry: 1h43
